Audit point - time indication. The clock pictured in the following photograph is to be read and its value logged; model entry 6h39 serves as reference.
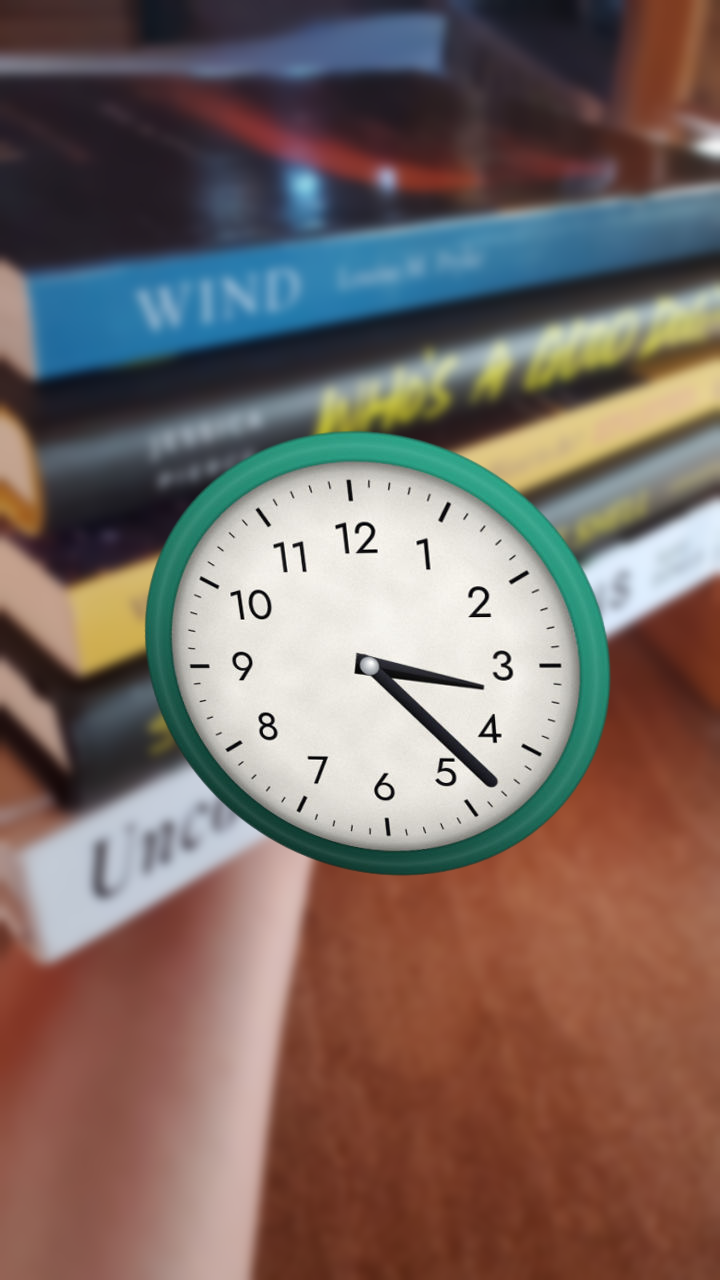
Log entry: 3h23
